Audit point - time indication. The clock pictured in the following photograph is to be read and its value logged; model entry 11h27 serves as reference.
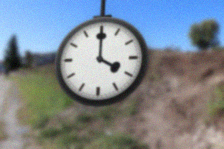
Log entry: 4h00
